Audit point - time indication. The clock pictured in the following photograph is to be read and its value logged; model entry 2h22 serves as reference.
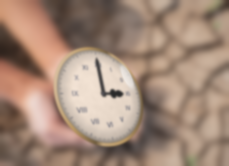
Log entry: 3h00
